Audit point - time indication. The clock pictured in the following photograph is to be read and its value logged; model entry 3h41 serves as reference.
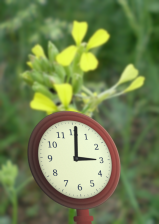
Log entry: 3h01
